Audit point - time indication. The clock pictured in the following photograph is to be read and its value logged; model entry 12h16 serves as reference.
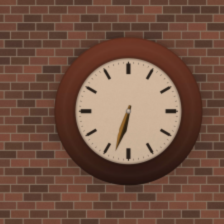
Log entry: 6h33
